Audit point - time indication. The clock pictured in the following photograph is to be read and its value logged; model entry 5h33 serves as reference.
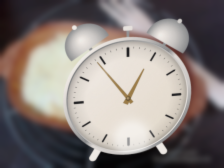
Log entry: 12h54
